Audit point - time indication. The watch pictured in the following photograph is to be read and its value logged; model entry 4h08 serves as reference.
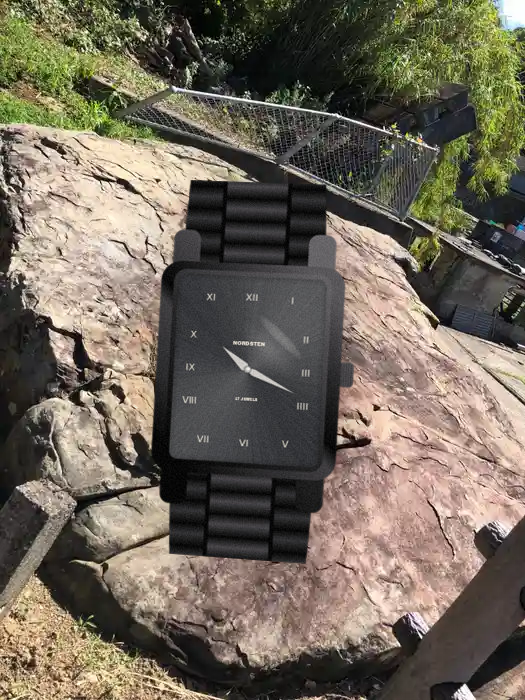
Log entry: 10h19
